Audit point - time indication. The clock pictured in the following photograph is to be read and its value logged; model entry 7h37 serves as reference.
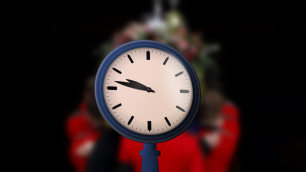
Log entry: 9h47
